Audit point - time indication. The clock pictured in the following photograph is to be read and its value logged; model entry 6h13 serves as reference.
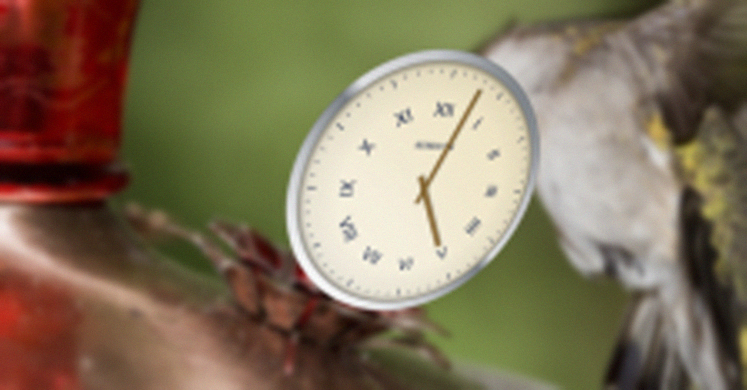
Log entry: 5h03
